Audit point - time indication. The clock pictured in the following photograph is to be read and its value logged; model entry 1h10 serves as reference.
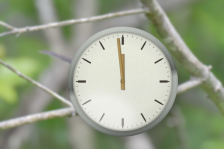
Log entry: 11h59
